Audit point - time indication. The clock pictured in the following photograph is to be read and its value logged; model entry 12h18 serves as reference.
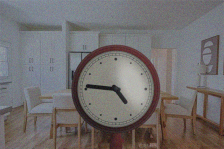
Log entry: 4h46
